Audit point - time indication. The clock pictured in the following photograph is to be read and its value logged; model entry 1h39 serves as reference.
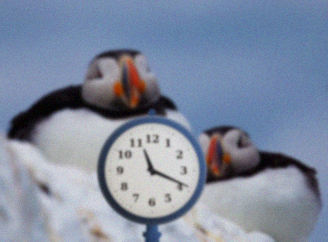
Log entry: 11h19
